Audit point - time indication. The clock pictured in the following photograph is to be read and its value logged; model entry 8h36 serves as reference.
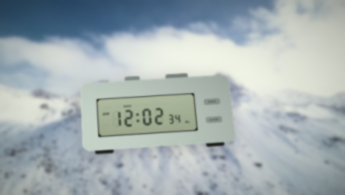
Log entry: 12h02
